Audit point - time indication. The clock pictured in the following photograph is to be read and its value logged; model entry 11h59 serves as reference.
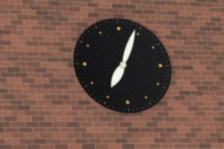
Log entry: 7h04
